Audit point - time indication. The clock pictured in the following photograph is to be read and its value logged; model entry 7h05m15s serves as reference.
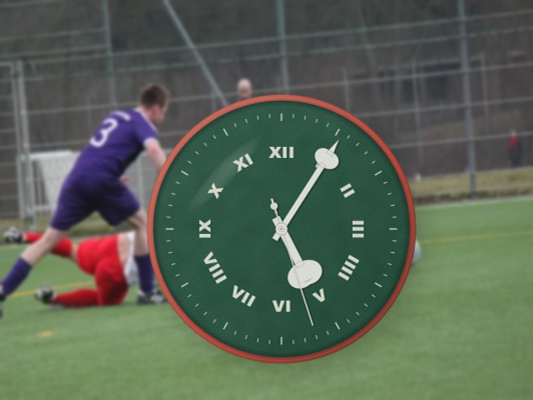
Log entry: 5h05m27s
